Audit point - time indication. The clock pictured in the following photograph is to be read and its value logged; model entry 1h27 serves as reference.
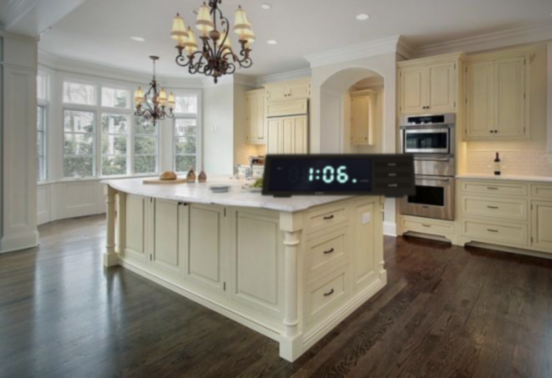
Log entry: 1h06
